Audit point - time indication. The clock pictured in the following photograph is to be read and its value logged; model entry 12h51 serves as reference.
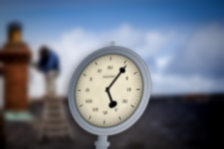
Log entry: 5h06
